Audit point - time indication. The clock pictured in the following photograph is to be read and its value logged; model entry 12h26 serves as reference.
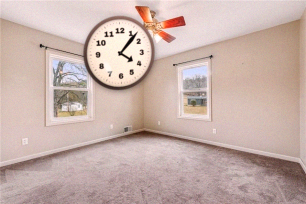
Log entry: 4h07
